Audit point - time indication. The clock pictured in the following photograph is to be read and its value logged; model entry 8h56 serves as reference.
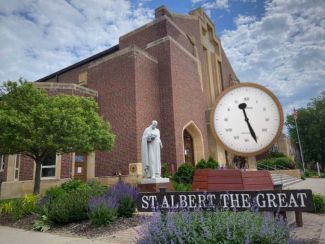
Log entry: 11h26
